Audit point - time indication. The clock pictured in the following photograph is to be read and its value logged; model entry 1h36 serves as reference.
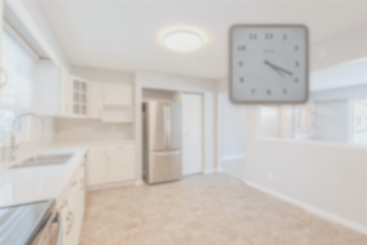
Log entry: 4h19
